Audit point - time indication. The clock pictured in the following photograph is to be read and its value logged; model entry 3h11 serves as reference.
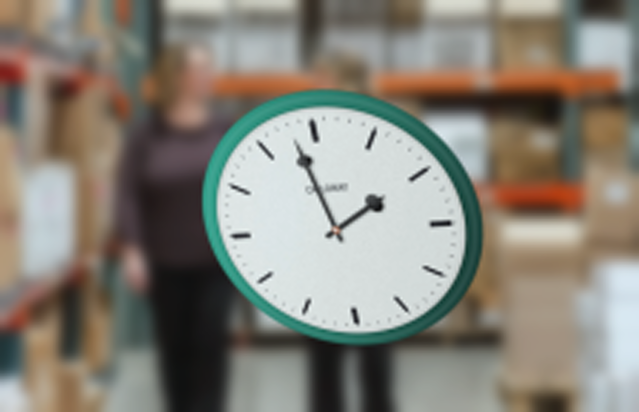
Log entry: 1h58
